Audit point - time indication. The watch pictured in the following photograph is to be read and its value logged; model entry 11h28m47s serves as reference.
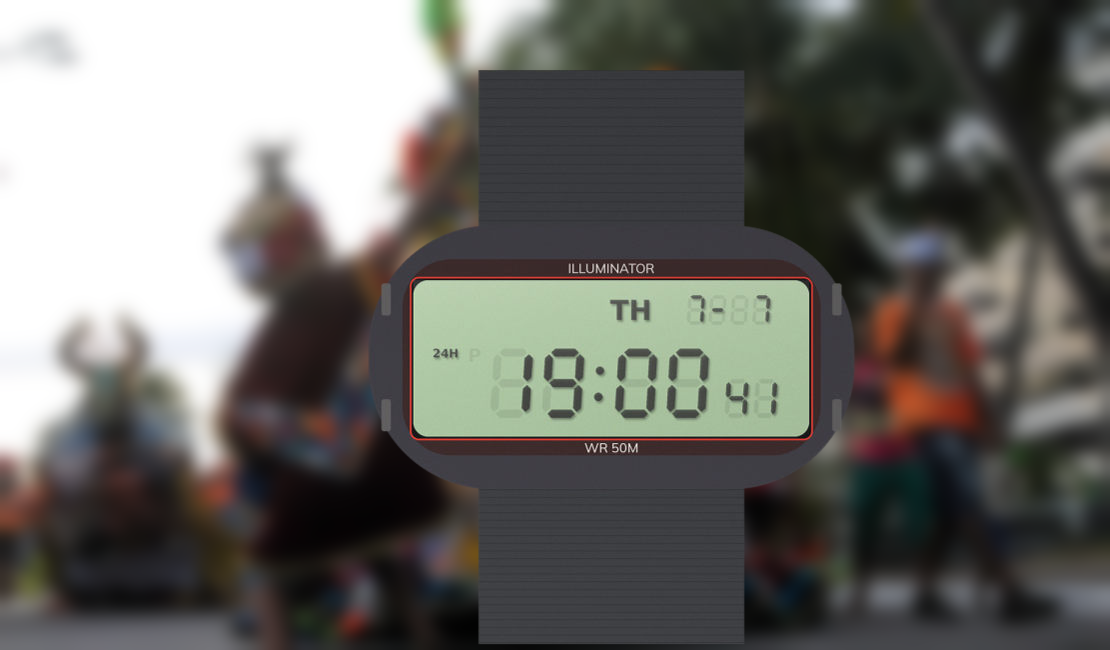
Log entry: 19h00m41s
